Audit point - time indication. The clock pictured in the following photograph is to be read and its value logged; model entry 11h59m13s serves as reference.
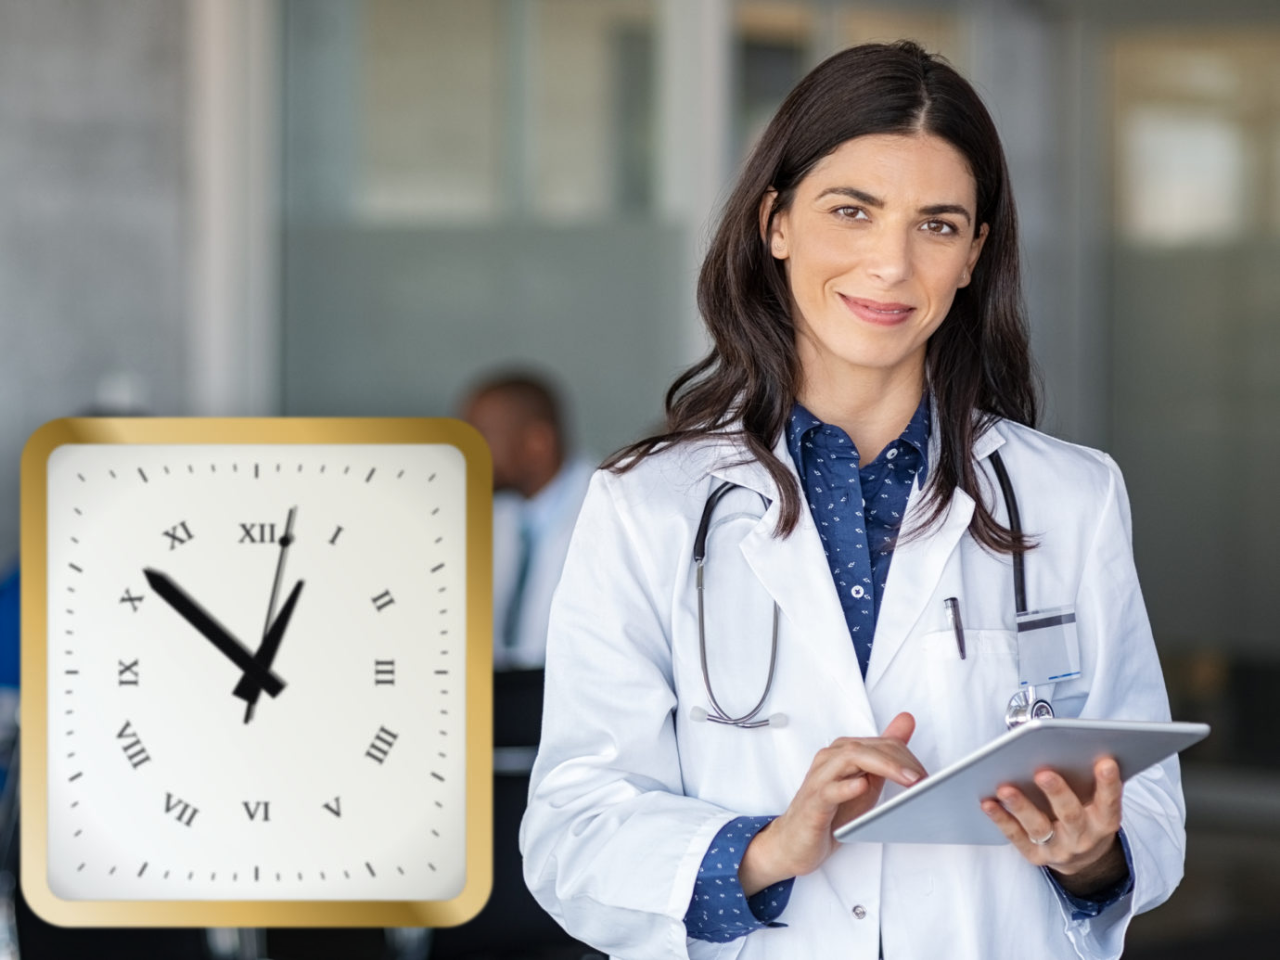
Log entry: 12h52m02s
